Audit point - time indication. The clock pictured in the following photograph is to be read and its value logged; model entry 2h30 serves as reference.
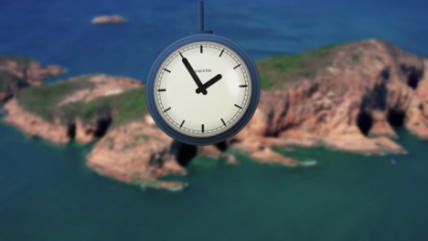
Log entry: 1h55
